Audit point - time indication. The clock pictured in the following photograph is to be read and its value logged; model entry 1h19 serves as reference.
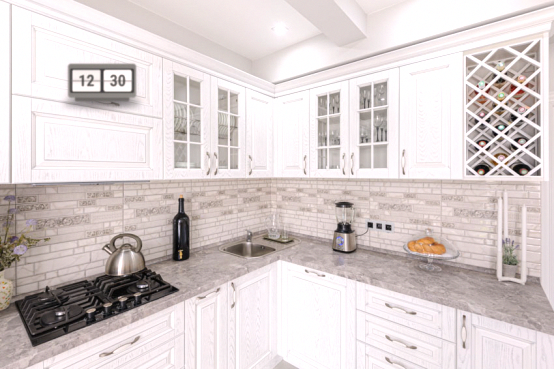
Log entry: 12h30
